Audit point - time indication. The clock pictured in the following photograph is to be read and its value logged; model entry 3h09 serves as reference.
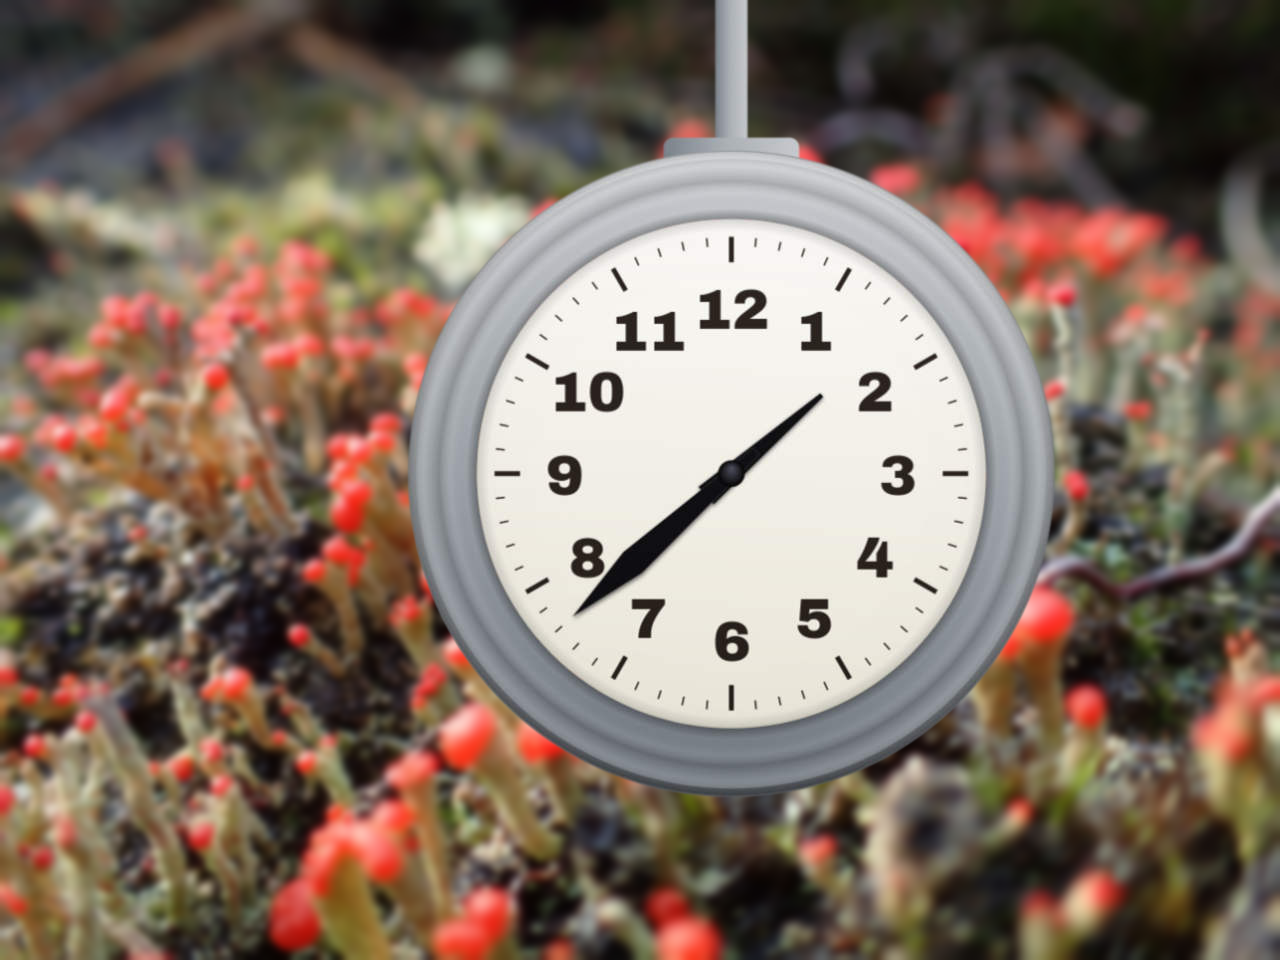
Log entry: 1h38
